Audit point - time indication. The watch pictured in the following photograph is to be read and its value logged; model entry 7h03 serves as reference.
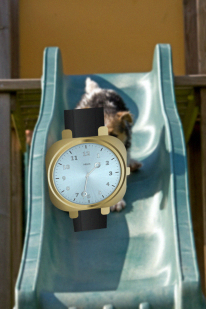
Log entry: 1h32
